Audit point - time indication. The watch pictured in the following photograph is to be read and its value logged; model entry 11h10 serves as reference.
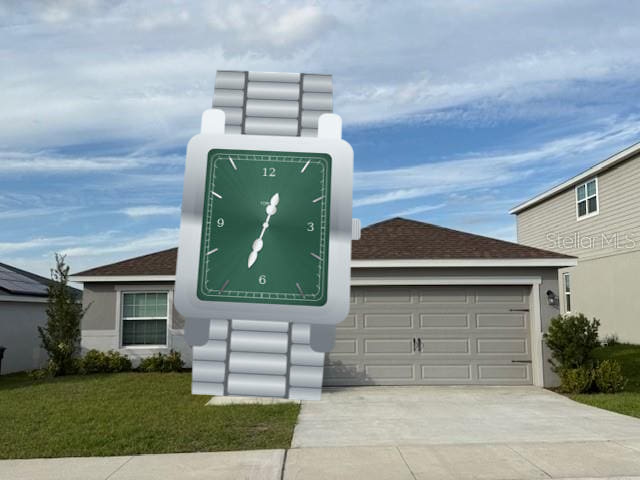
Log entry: 12h33
